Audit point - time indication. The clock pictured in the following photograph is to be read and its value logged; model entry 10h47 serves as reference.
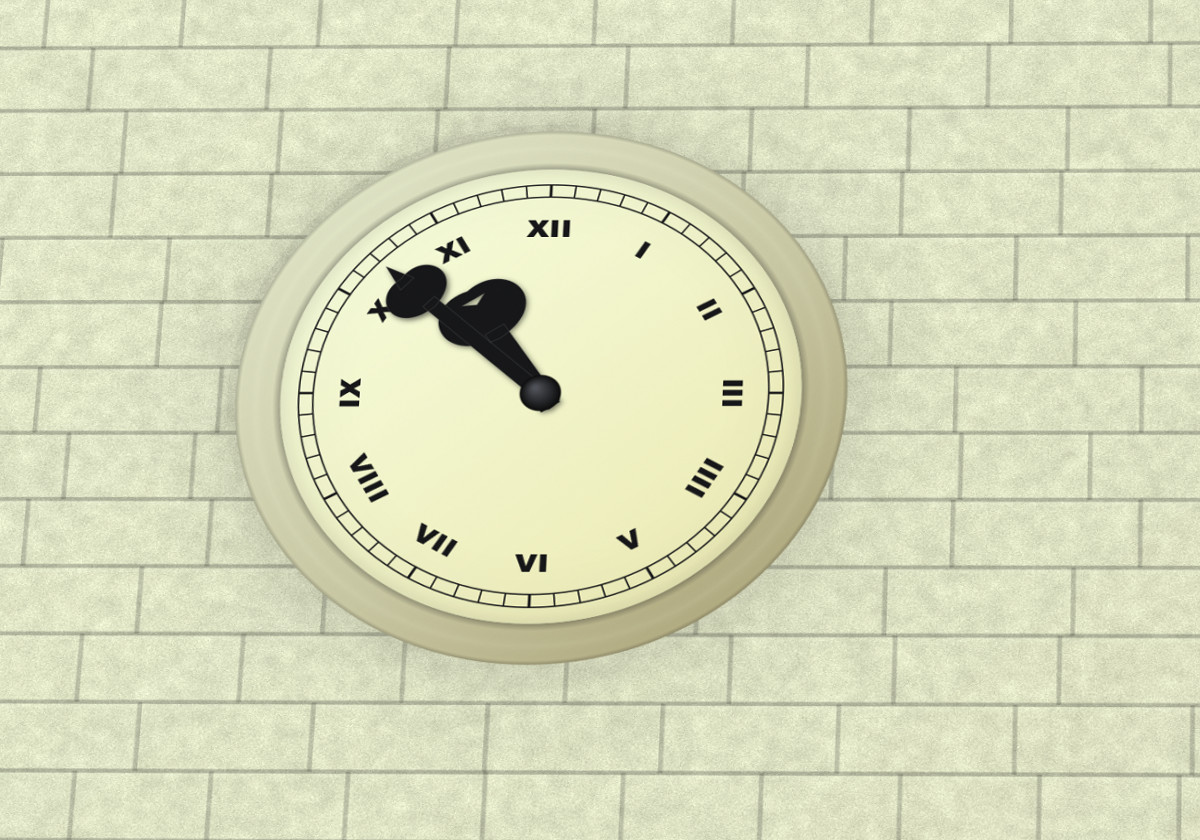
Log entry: 10h52
